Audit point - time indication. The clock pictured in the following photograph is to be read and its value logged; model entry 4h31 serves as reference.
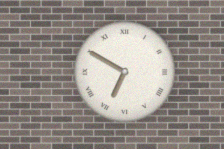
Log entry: 6h50
